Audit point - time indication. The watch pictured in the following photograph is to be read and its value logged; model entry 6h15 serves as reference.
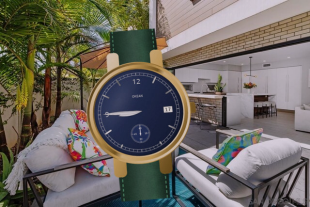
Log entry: 8h45
